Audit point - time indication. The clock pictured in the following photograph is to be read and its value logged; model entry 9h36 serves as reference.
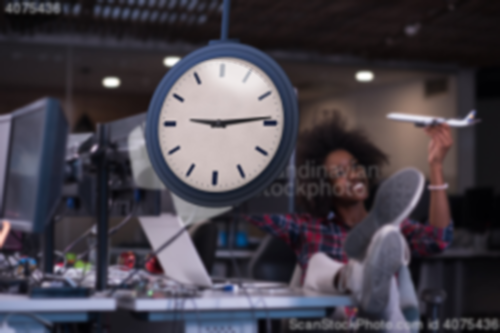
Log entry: 9h14
